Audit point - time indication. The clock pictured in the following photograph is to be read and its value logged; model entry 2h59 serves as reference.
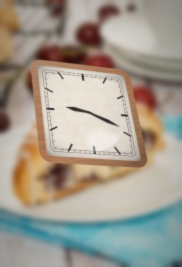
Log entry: 9h19
